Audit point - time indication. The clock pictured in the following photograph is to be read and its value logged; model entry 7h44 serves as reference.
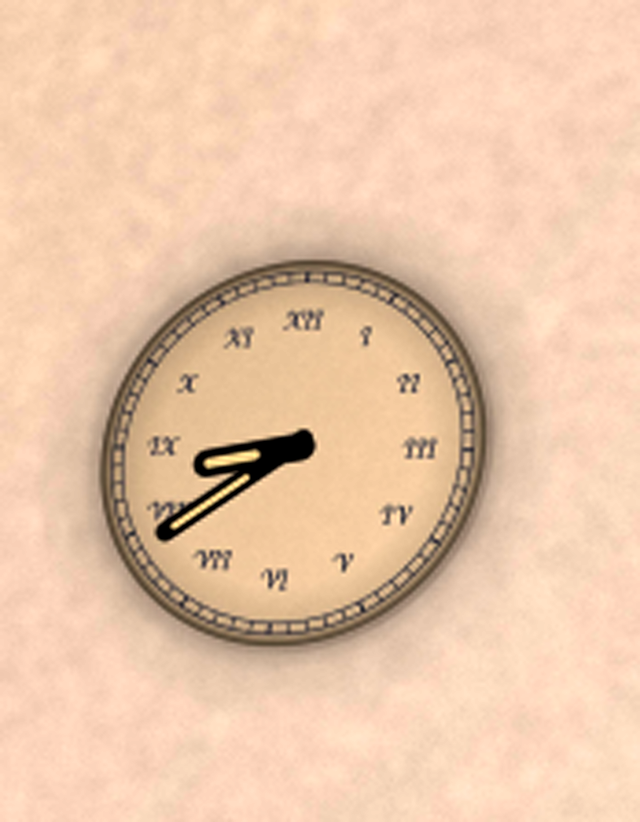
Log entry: 8h39
